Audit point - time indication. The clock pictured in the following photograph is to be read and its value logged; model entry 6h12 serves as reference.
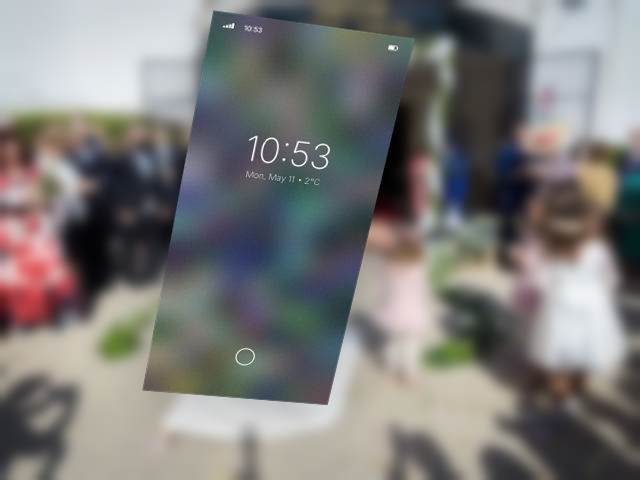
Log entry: 10h53
